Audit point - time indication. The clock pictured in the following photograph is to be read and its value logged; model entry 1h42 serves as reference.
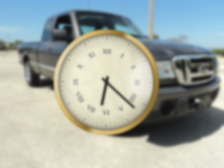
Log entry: 6h22
